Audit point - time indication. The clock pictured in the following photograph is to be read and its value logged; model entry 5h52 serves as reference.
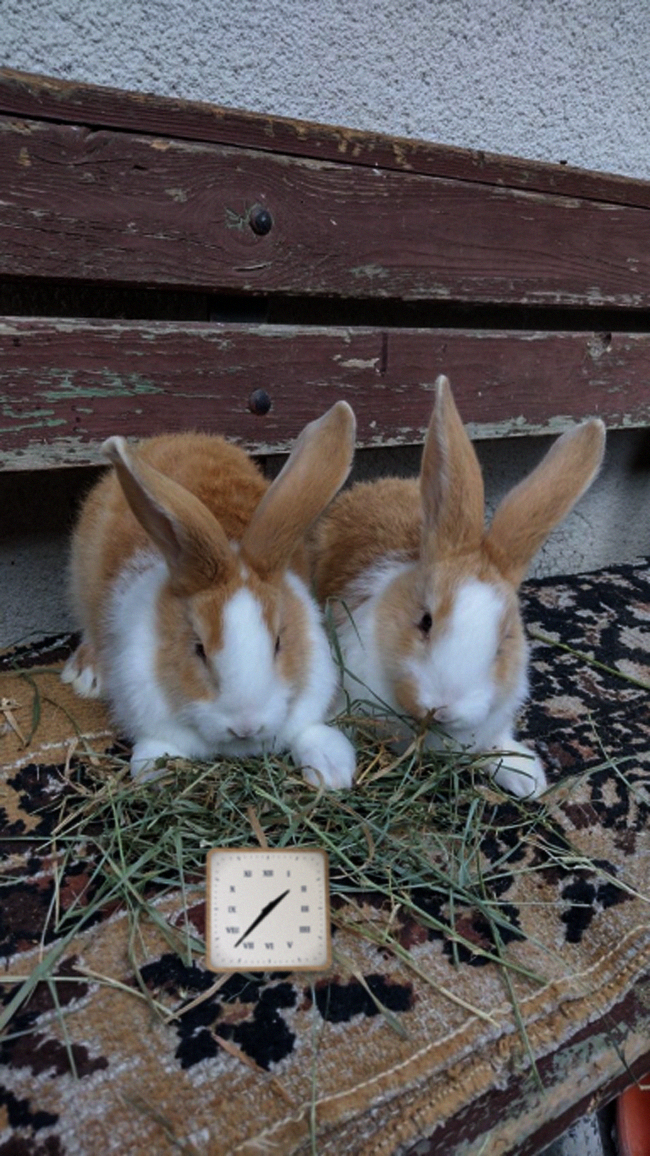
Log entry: 1h37
